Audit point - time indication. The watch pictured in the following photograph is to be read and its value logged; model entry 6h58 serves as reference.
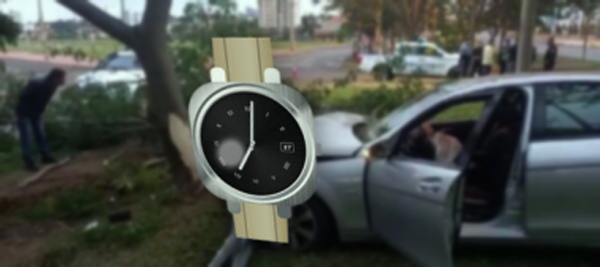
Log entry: 7h01
